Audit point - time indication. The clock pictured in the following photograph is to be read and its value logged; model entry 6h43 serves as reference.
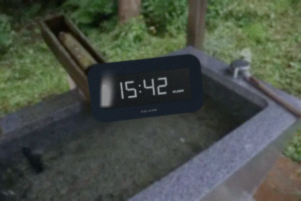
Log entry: 15h42
